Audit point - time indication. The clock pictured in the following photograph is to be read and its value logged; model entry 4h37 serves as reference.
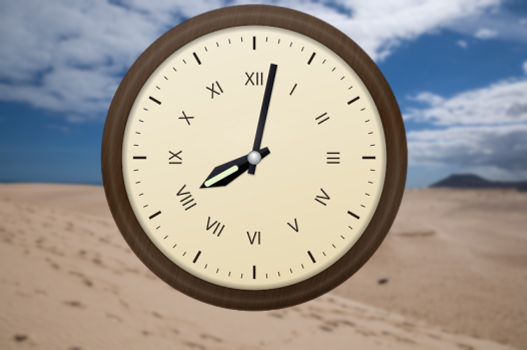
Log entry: 8h02
